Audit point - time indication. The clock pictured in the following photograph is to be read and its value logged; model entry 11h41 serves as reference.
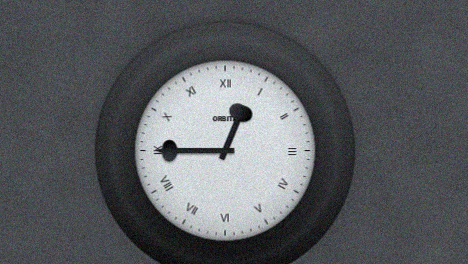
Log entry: 12h45
